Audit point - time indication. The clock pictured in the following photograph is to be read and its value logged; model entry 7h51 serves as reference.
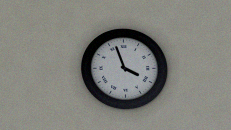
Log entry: 3h57
